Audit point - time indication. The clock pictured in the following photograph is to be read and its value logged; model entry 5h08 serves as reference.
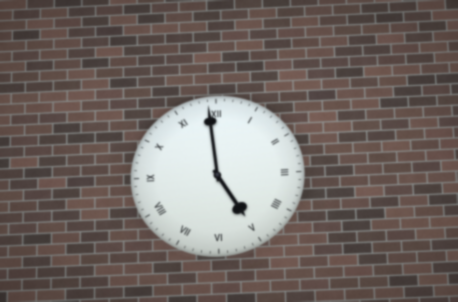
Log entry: 4h59
